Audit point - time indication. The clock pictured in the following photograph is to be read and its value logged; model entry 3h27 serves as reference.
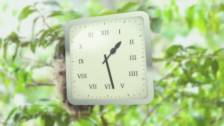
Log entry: 1h28
